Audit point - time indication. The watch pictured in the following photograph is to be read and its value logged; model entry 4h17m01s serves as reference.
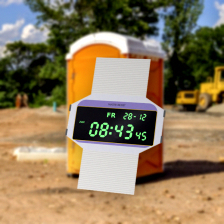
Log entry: 8h43m45s
